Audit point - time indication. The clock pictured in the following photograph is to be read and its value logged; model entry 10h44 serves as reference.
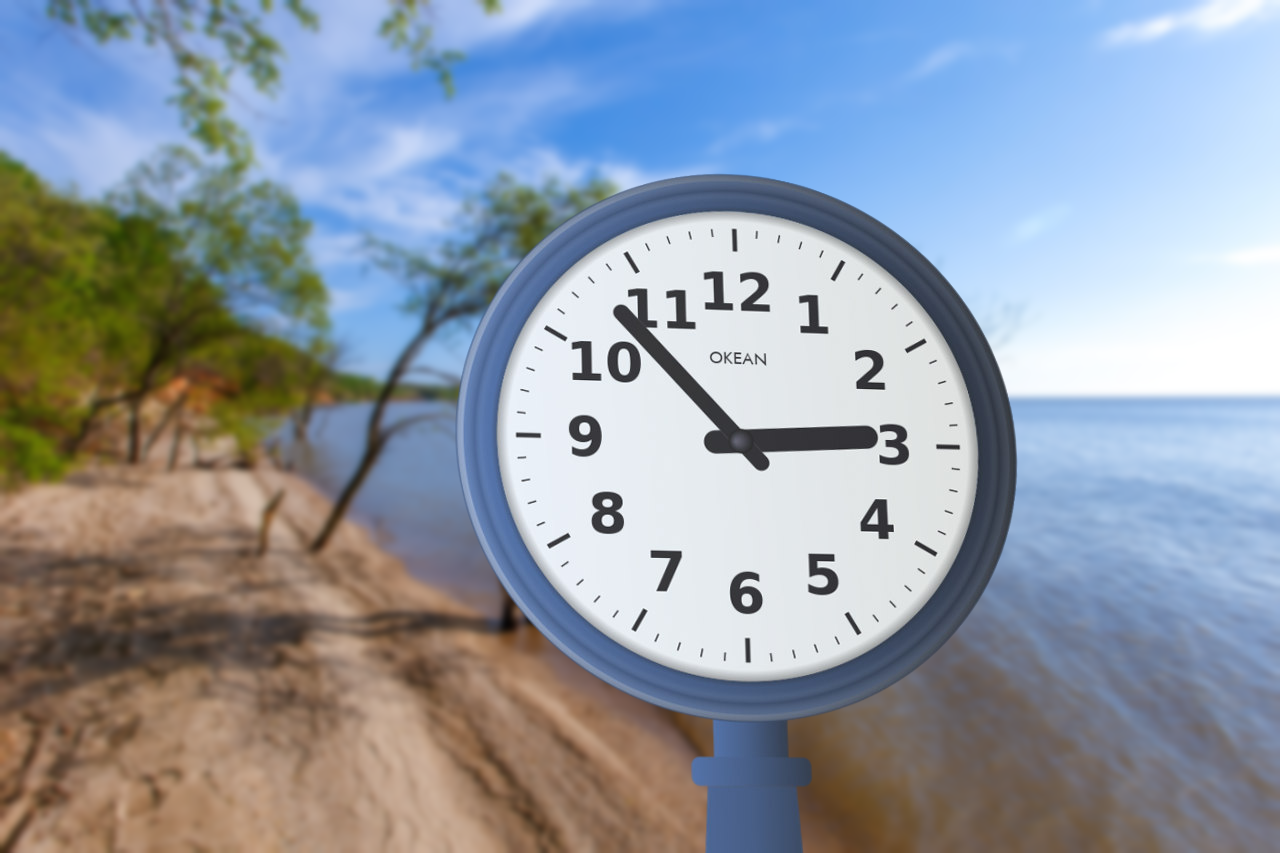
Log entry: 2h53
